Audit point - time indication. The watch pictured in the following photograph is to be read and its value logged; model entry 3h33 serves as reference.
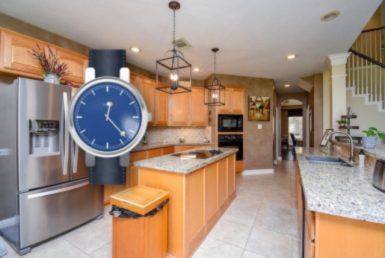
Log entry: 12h23
